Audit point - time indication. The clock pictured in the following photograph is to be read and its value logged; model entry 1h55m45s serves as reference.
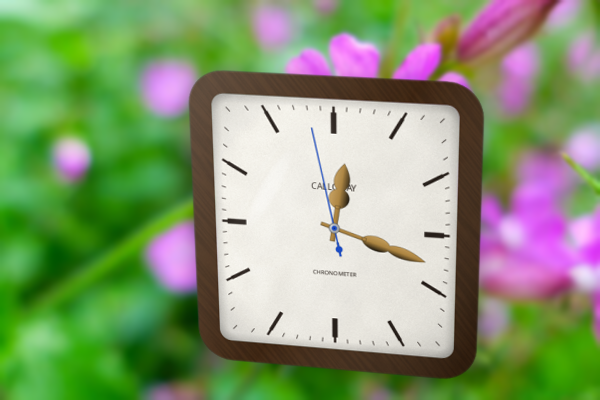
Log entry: 12h17m58s
